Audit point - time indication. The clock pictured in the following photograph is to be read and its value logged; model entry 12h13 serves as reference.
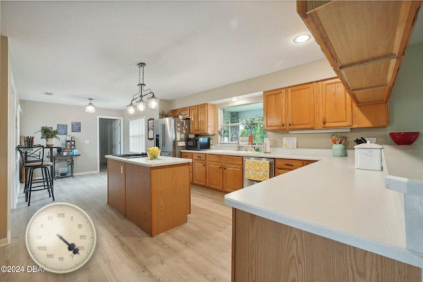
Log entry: 4h22
